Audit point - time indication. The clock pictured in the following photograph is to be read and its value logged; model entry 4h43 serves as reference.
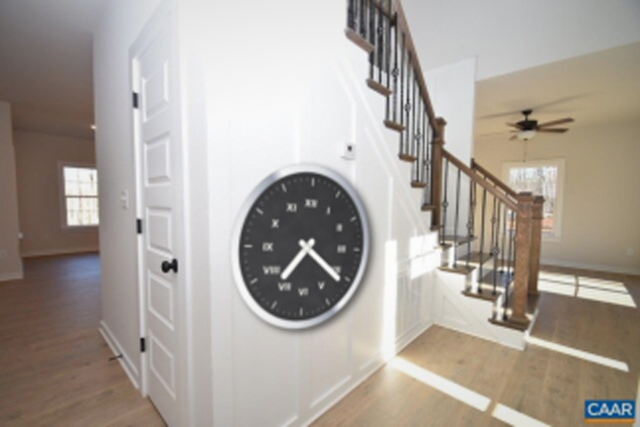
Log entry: 7h21
